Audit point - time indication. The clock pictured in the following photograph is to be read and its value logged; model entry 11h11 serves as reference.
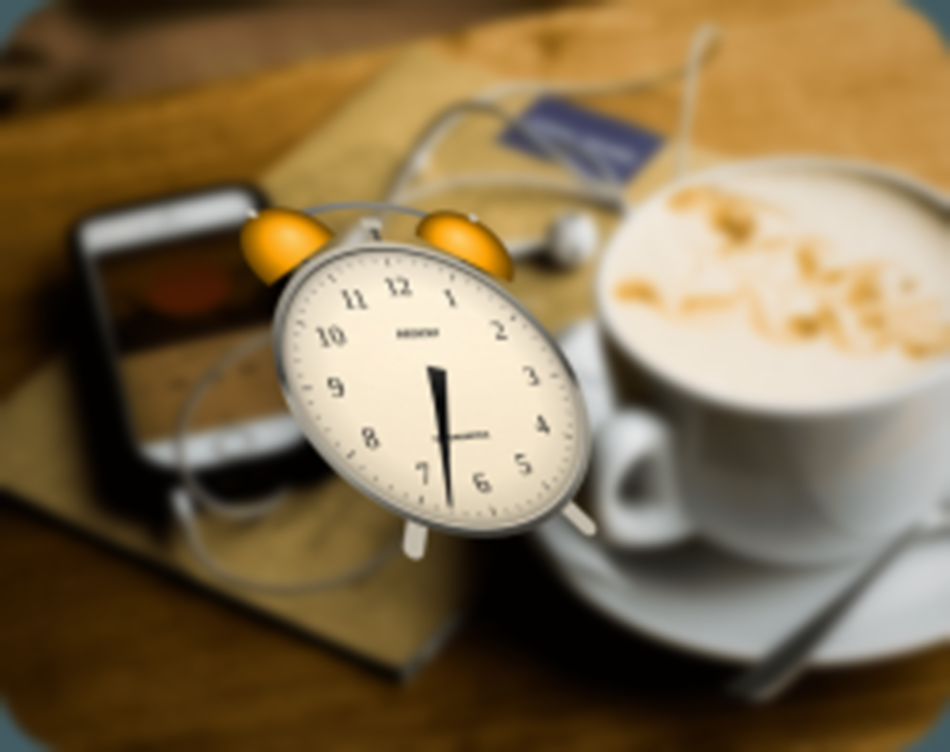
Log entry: 6h33
